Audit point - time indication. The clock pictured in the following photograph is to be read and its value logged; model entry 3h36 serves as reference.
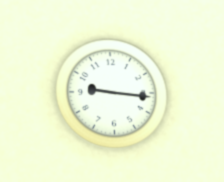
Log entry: 9h16
